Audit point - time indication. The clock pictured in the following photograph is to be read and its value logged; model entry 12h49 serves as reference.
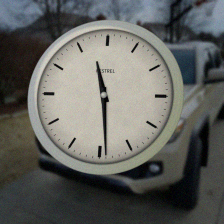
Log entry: 11h29
